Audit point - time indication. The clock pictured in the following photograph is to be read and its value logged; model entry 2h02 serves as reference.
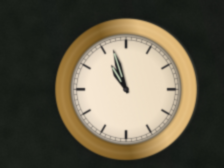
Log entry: 10h57
